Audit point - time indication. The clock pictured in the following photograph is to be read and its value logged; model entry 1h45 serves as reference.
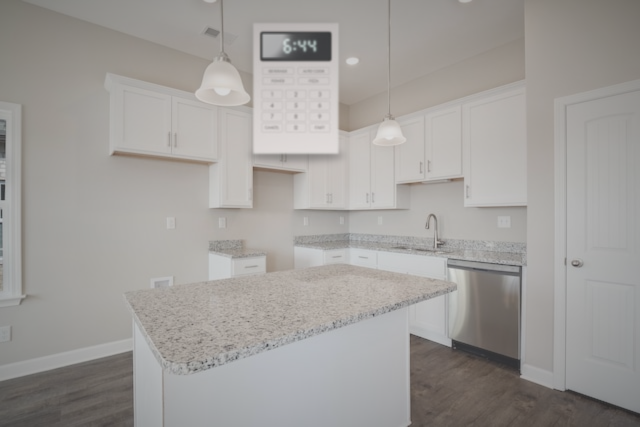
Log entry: 6h44
